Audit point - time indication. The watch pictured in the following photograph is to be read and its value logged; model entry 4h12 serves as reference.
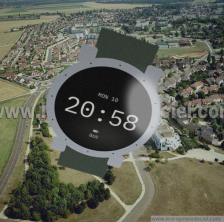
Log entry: 20h58
